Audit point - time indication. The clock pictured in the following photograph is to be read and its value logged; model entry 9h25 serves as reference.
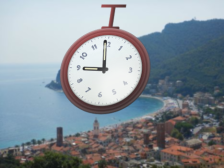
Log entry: 8h59
